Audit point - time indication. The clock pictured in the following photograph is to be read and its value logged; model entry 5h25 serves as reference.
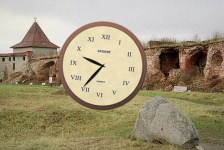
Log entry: 9h36
